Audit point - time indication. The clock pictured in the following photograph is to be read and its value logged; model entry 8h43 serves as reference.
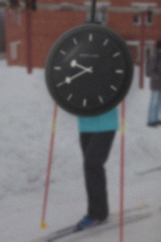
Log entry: 9h40
